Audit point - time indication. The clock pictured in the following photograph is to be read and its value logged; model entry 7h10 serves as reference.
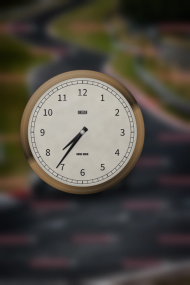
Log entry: 7h36
